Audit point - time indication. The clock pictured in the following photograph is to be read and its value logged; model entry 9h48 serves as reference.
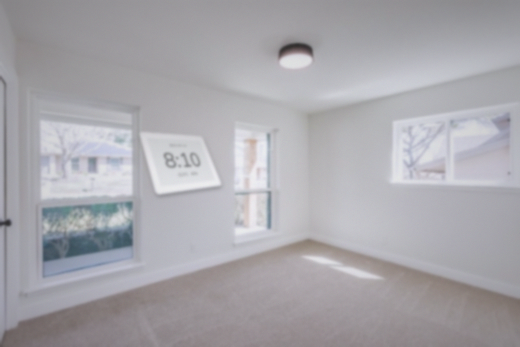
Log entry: 8h10
